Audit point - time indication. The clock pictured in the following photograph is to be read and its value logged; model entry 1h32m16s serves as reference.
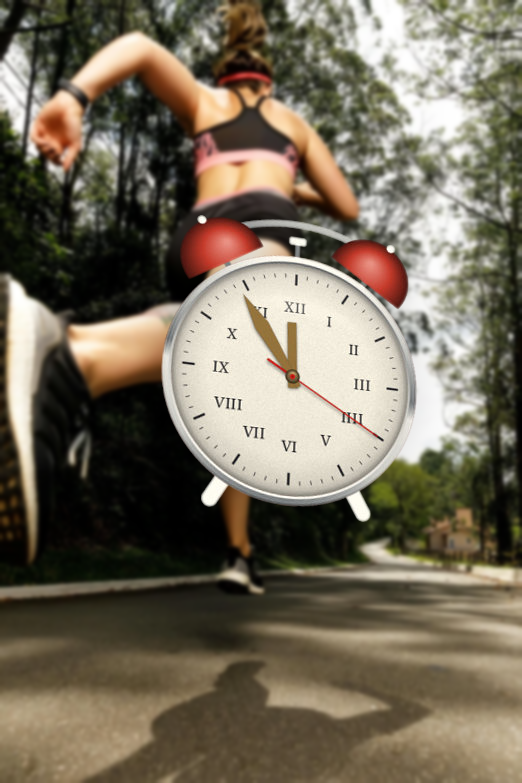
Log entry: 11h54m20s
